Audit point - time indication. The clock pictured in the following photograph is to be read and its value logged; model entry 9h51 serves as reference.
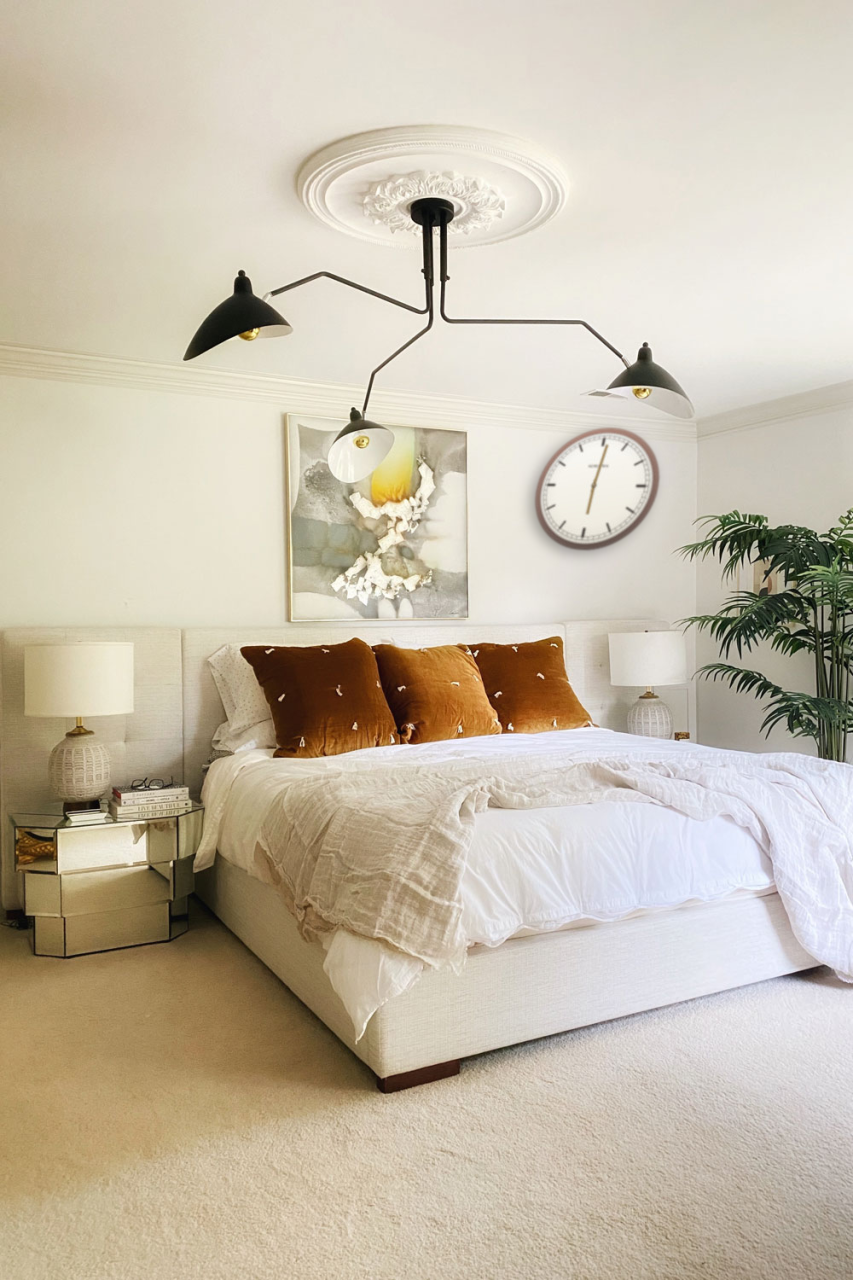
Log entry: 6h01
